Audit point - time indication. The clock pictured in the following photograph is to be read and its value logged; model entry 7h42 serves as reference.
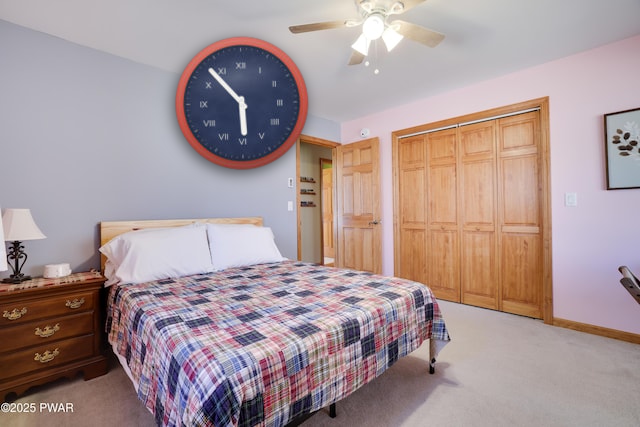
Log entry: 5h53
